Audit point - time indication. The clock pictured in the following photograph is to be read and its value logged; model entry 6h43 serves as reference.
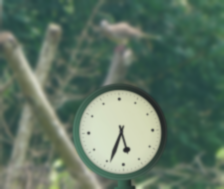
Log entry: 5h34
